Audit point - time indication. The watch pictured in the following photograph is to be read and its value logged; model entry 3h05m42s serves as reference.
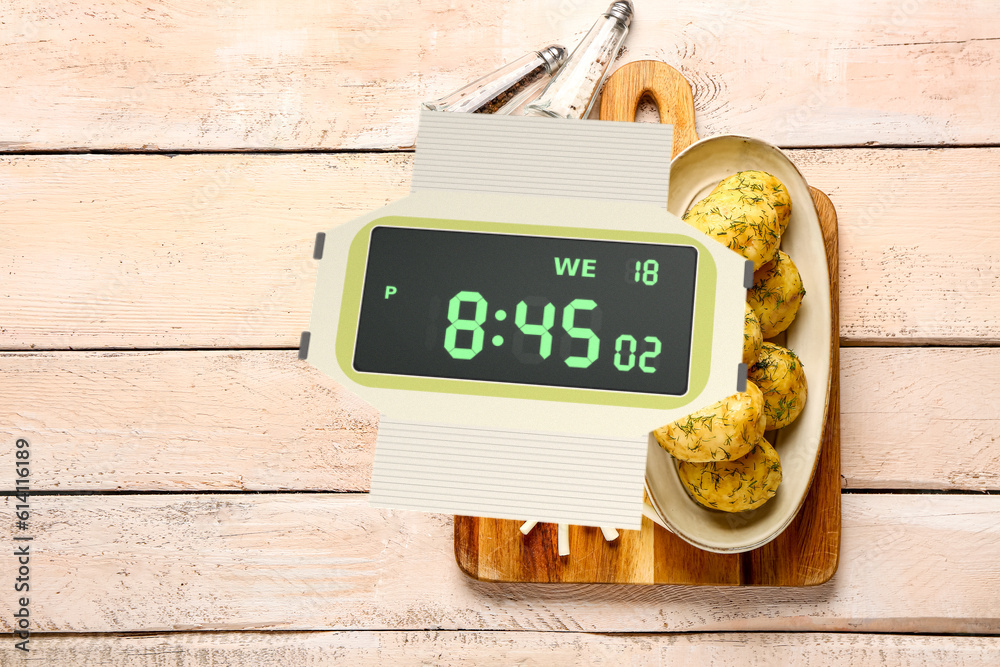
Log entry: 8h45m02s
